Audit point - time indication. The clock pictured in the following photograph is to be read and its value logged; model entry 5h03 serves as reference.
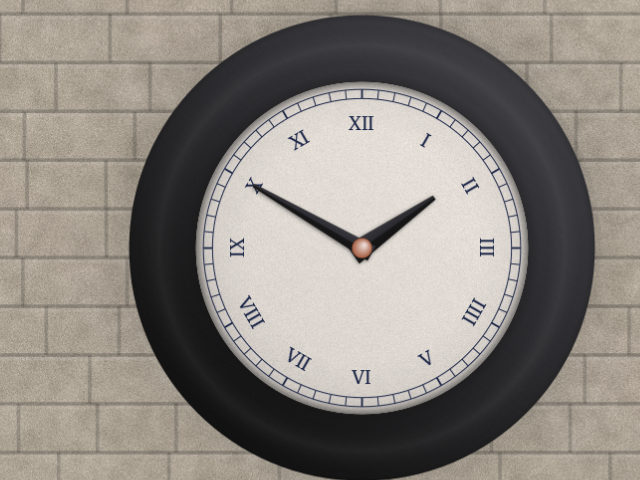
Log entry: 1h50
